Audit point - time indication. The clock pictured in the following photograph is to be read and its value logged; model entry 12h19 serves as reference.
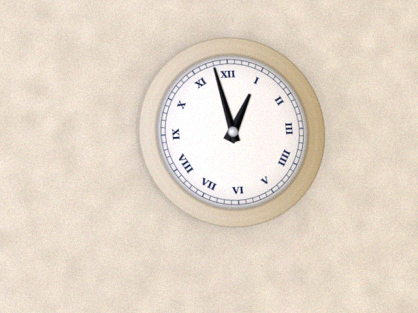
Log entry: 12h58
